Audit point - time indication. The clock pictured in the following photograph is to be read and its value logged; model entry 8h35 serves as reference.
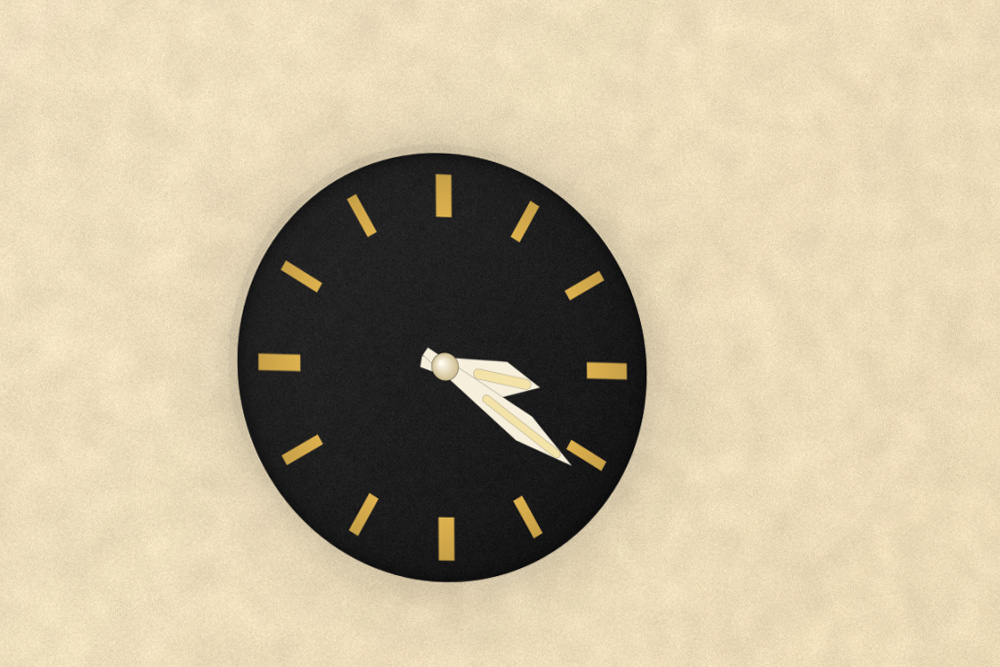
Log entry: 3h21
